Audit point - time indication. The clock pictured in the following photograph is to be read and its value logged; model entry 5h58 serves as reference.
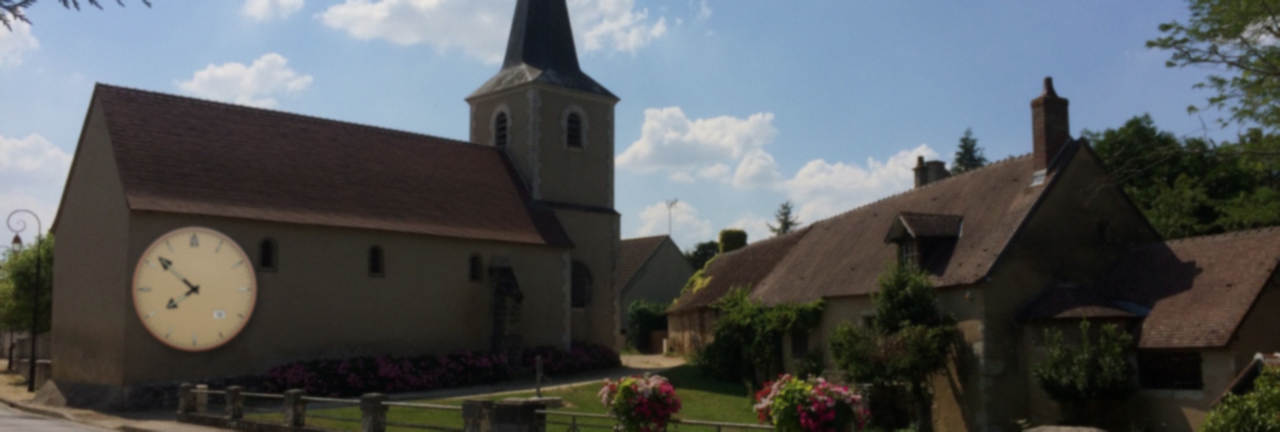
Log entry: 7h52
